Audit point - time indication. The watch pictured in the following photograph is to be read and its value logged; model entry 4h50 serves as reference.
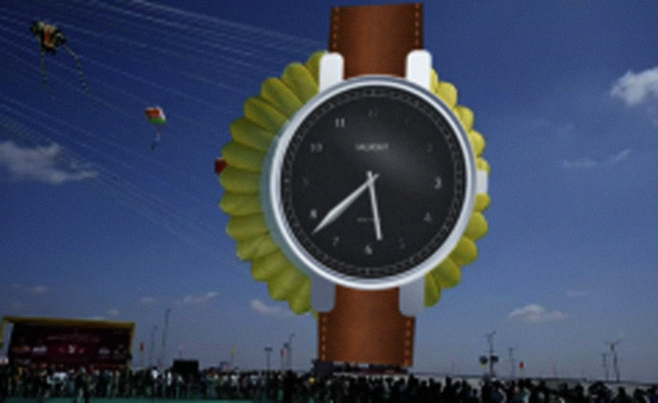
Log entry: 5h38
